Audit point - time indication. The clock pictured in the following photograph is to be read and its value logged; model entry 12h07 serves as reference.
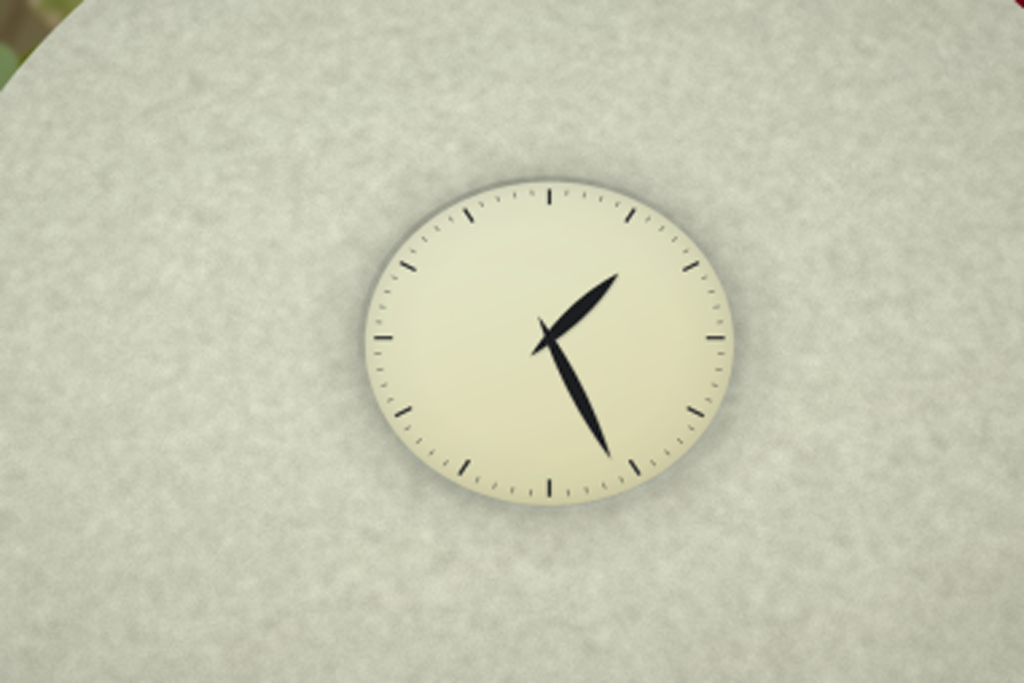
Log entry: 1h26
